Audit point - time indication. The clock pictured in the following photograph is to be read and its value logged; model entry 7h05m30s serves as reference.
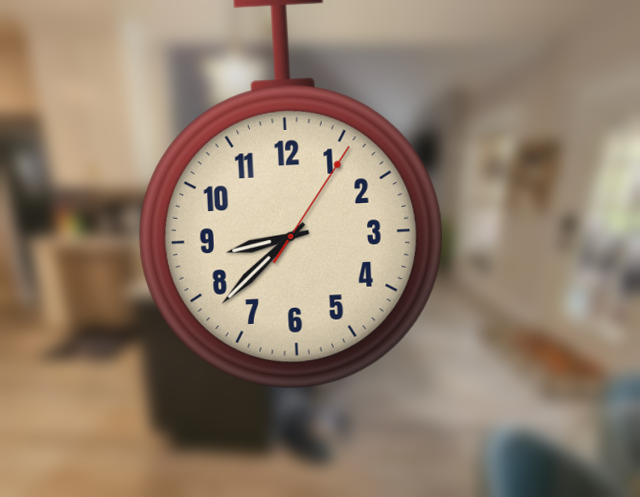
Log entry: 8h38m06s
